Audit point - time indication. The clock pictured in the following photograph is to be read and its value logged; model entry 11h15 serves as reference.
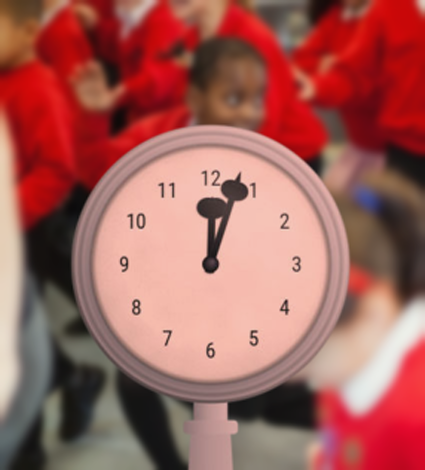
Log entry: 12h03
